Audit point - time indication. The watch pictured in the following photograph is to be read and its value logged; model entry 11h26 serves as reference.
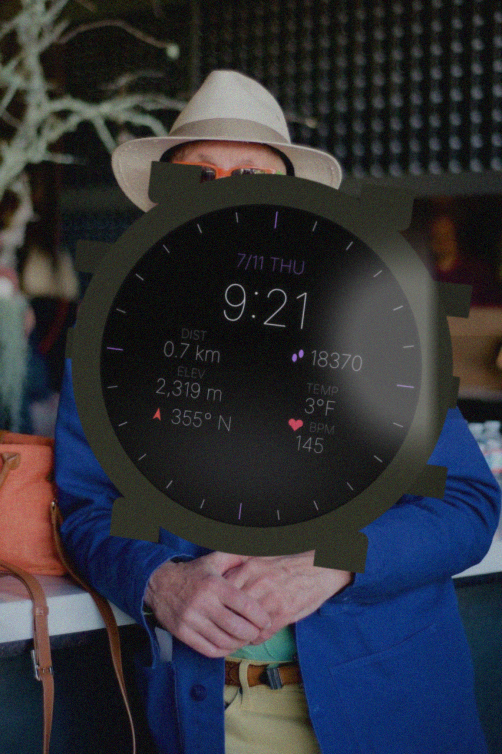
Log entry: 9h21
